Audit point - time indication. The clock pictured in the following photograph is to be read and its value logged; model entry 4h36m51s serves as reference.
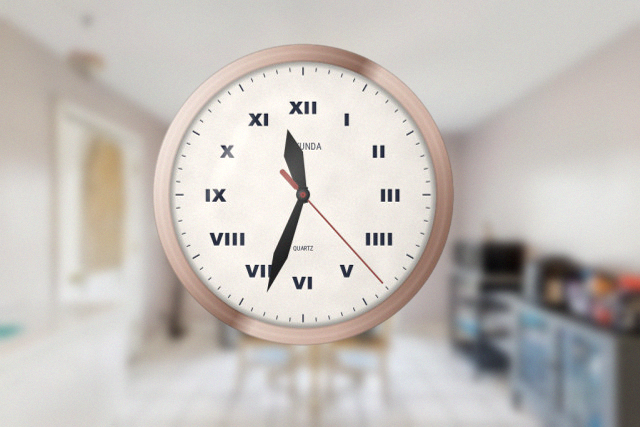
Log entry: 11h33m23s
